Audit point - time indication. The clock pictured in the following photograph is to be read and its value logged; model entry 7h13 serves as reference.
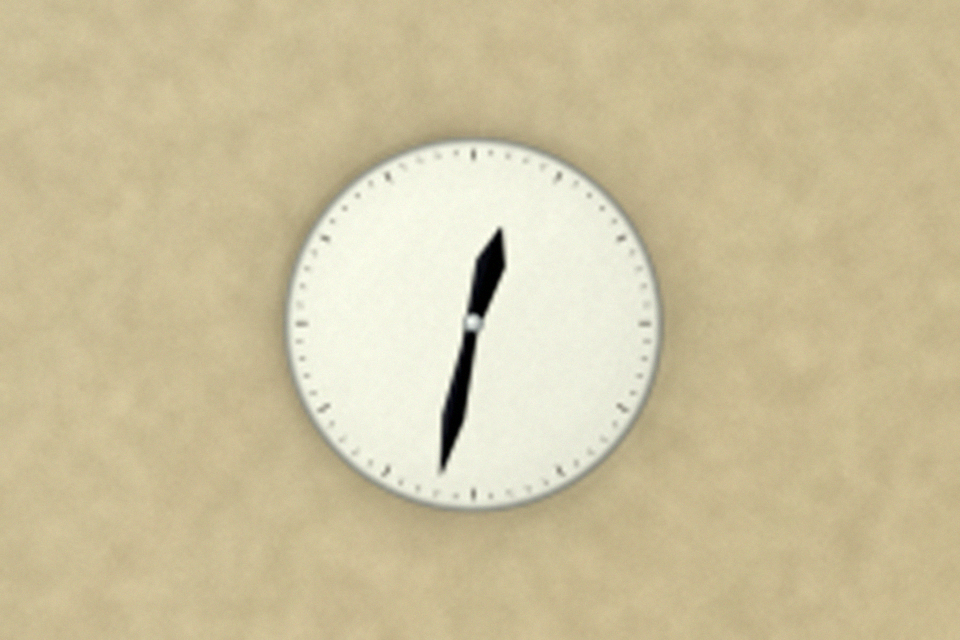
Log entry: 12h32
